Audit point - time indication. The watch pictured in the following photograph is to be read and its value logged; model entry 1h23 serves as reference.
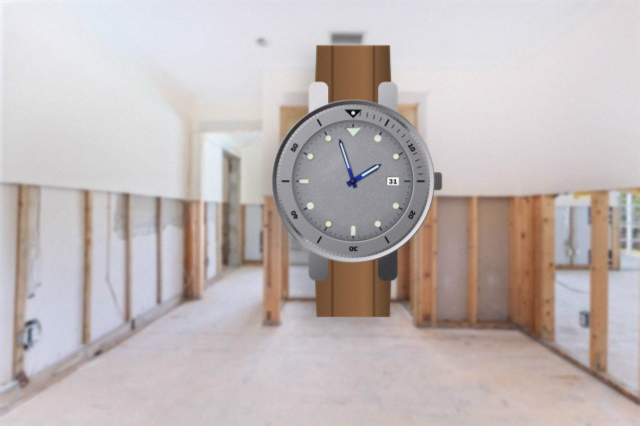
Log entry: 1h57
